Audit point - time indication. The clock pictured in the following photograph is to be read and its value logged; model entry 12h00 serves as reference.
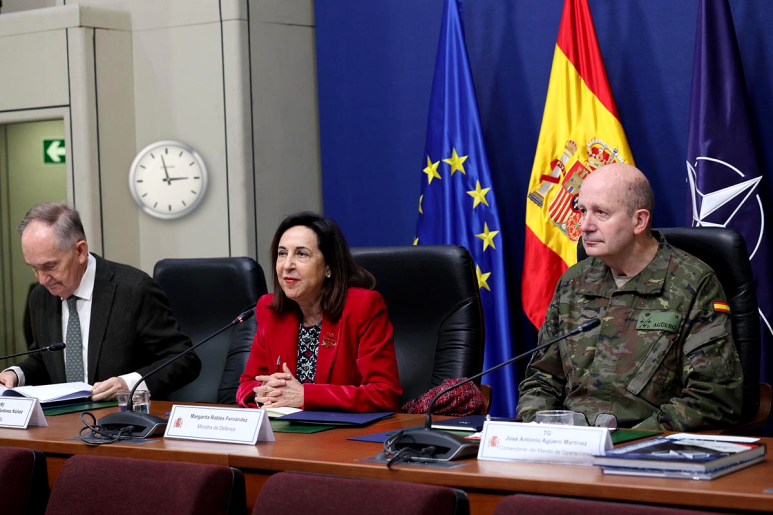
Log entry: 2h58
